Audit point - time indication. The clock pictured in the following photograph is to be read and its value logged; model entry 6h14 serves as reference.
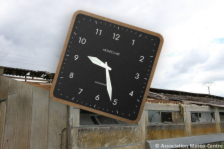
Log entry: 9h26
